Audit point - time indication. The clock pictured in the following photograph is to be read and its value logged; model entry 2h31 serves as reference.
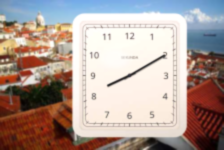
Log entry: 8h10
